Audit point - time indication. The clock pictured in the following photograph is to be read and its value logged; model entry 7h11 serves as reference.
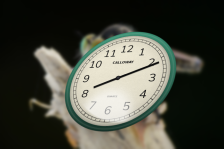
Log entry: 8h11
